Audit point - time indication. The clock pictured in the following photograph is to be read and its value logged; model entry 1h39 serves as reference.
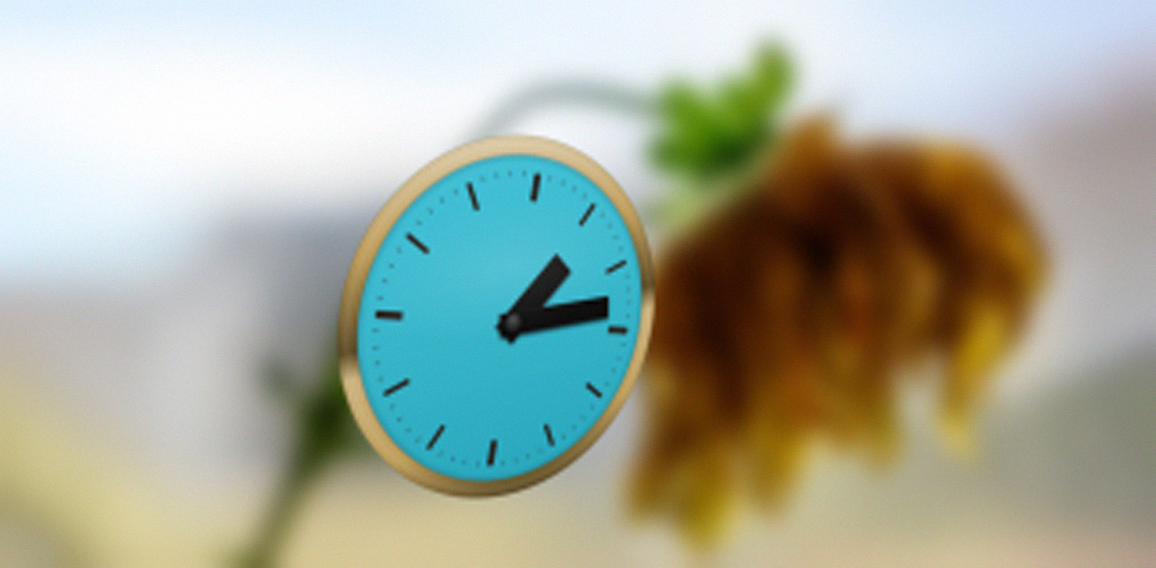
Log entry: 1h13
